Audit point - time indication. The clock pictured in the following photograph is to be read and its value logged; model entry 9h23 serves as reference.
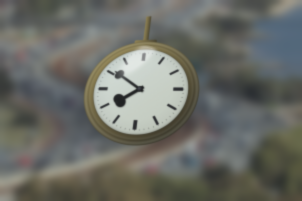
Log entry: 7h51
